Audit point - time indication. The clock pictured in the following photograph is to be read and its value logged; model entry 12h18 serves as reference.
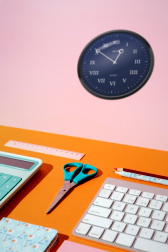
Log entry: 12h51
